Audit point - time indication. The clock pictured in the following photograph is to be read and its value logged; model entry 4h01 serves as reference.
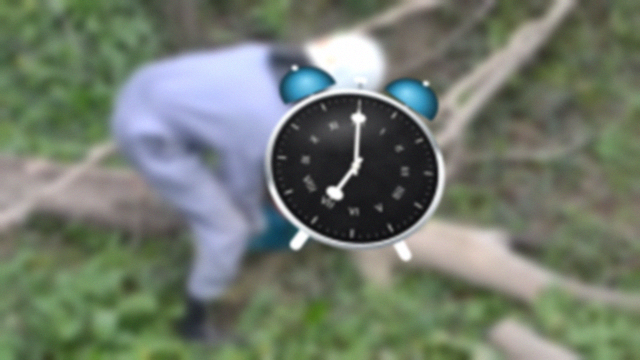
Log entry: 7h00
